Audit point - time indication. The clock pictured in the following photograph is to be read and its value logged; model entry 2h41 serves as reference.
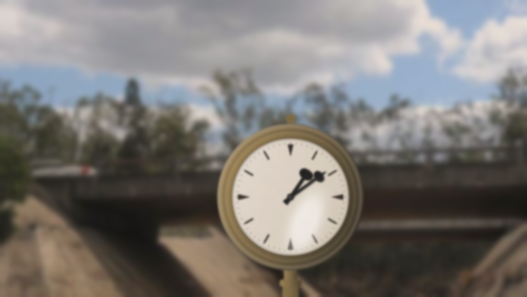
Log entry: 1h09
